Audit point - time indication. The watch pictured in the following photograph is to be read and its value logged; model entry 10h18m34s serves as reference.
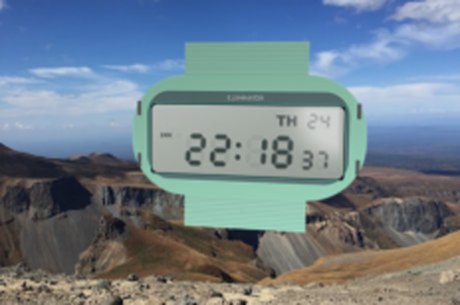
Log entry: 22h18m37s
